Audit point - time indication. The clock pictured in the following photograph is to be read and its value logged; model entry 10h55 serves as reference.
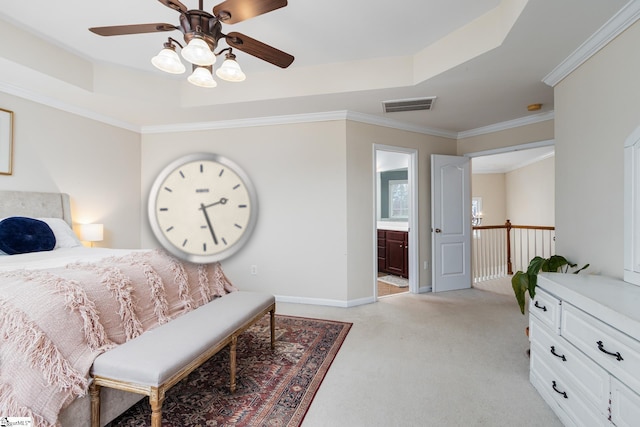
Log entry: 2h27
